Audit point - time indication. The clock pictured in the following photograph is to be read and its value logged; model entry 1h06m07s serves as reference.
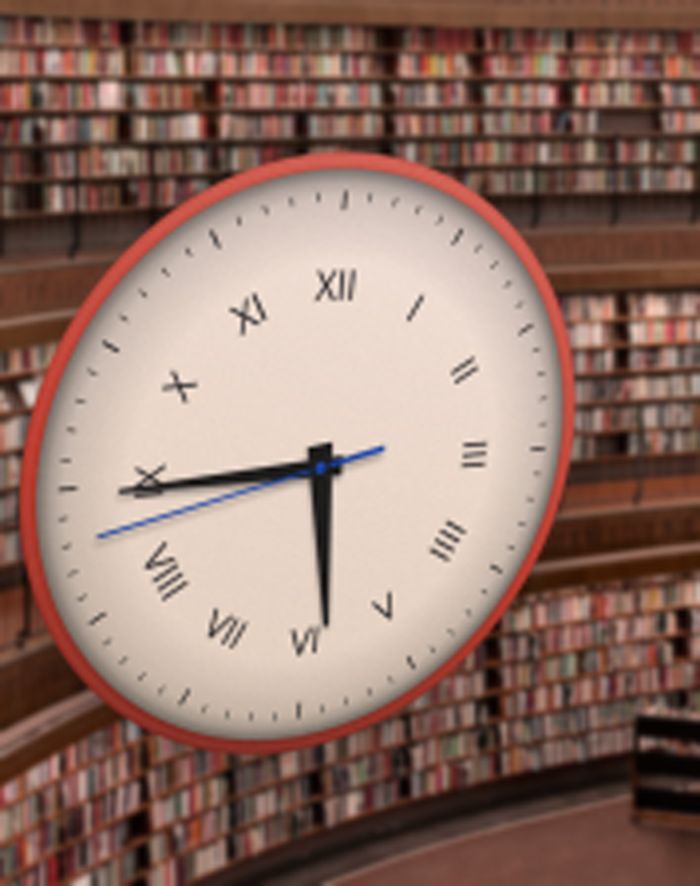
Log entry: 5h44m43s
